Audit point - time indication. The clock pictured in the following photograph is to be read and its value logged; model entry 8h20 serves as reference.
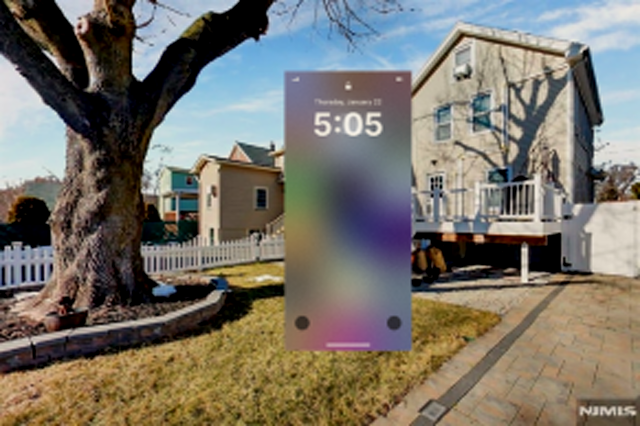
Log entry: 5h05
